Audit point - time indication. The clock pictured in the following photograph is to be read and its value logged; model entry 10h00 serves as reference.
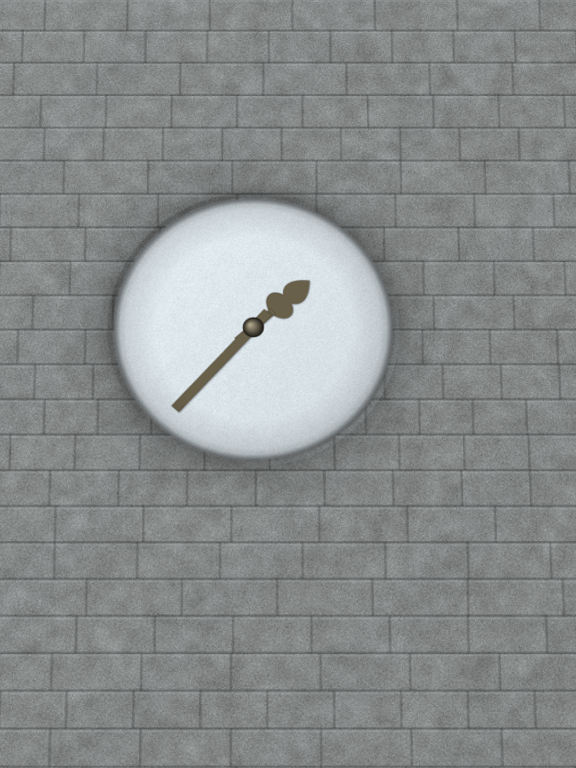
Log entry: 1h37
